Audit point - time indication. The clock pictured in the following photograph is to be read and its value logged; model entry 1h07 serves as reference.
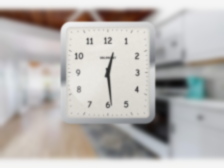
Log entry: 12h29
